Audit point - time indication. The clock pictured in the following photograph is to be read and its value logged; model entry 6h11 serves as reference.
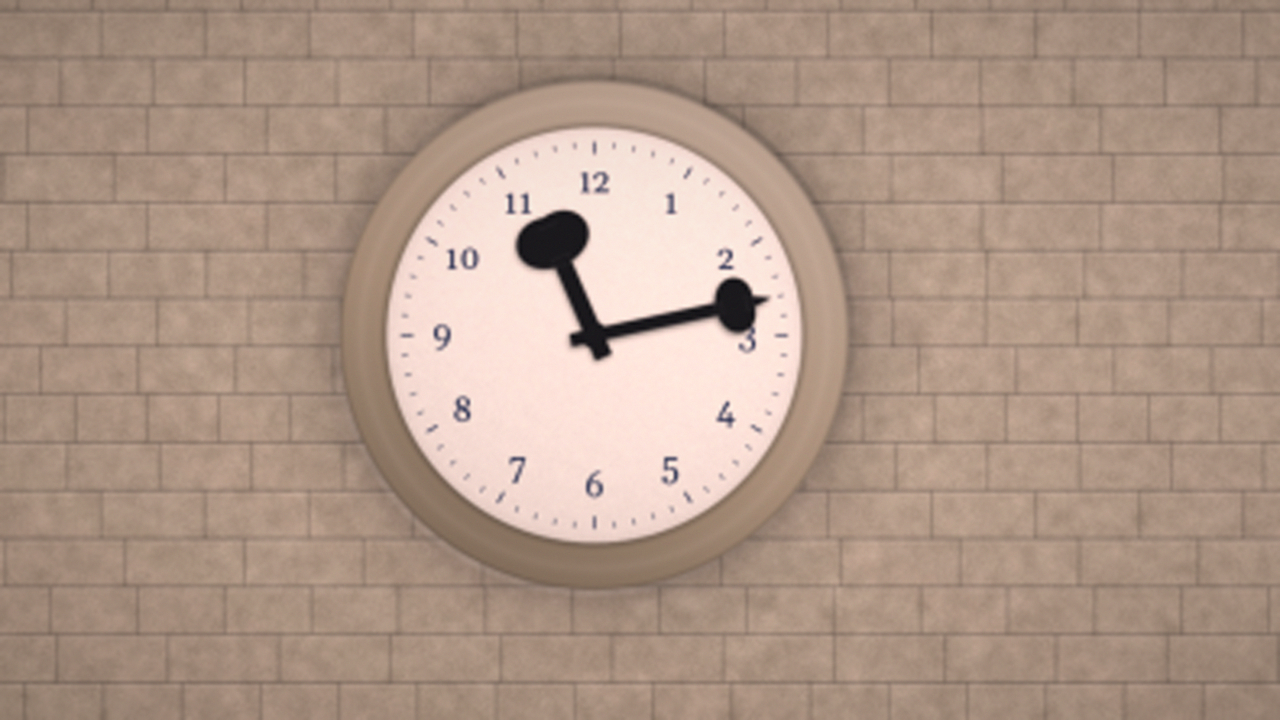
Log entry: 11h13
